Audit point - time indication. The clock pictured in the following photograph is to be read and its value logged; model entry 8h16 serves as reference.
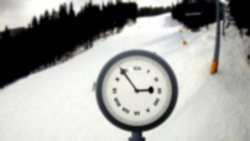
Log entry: 2h54
